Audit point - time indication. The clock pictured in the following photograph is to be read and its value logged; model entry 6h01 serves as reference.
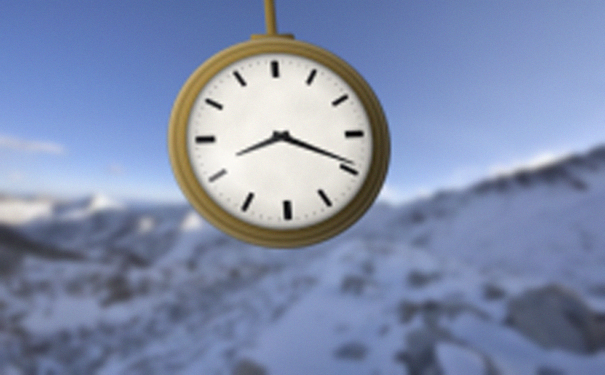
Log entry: 8h19
